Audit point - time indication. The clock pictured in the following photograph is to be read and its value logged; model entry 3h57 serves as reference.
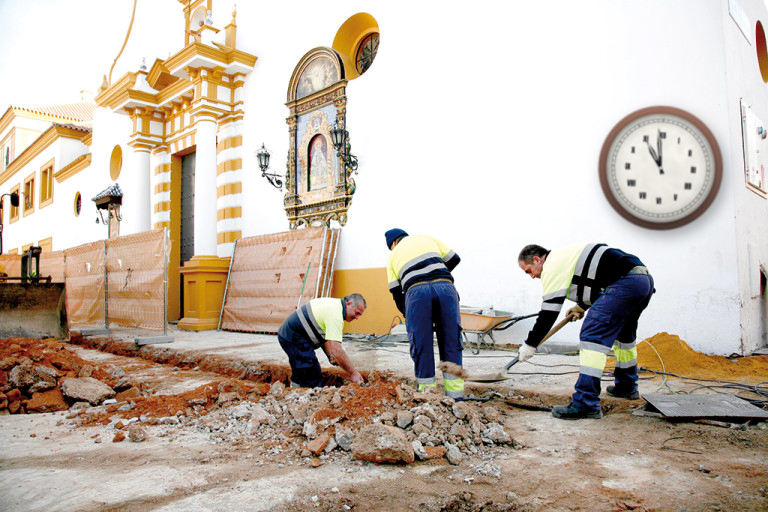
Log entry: 10h59
